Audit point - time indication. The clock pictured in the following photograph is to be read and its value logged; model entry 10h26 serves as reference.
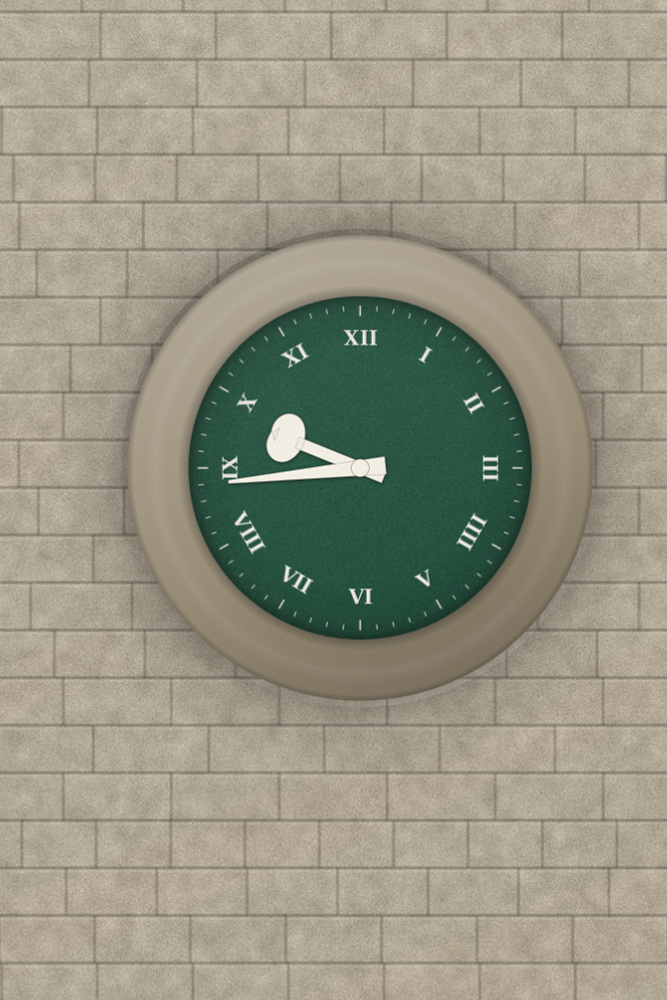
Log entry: 9h44
